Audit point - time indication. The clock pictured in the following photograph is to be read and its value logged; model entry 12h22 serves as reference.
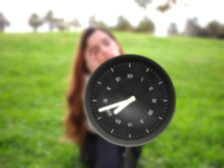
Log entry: 7h42
